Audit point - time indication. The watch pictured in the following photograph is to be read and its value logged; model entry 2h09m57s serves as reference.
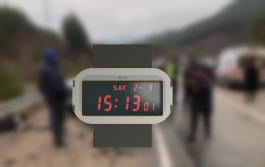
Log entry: 15h13m01s
